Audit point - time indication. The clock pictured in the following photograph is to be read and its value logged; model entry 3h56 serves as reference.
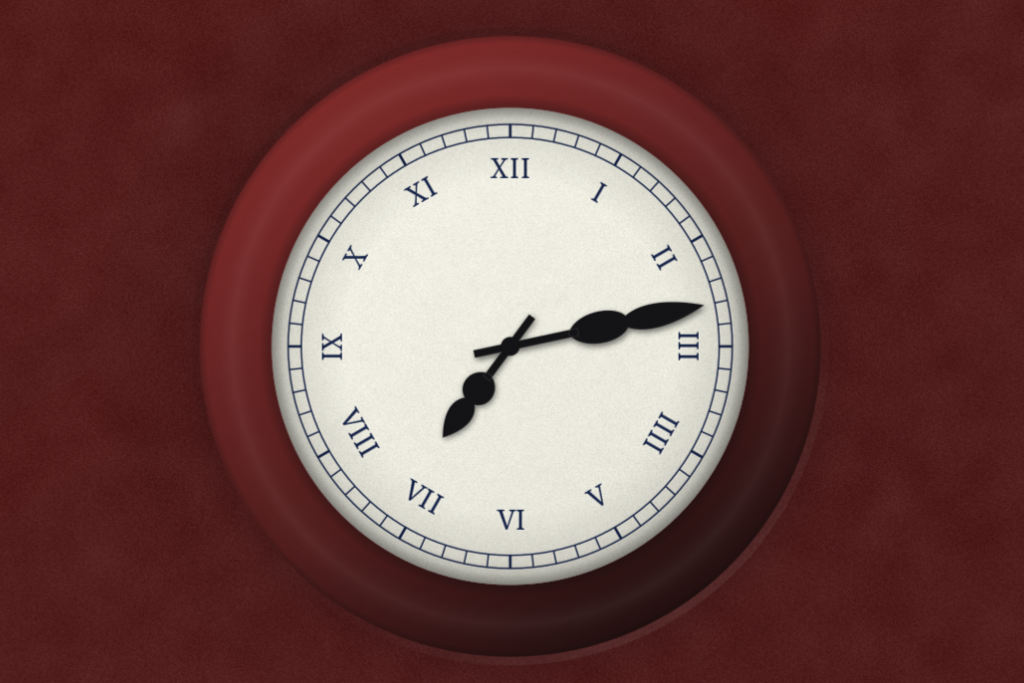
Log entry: 7h13
